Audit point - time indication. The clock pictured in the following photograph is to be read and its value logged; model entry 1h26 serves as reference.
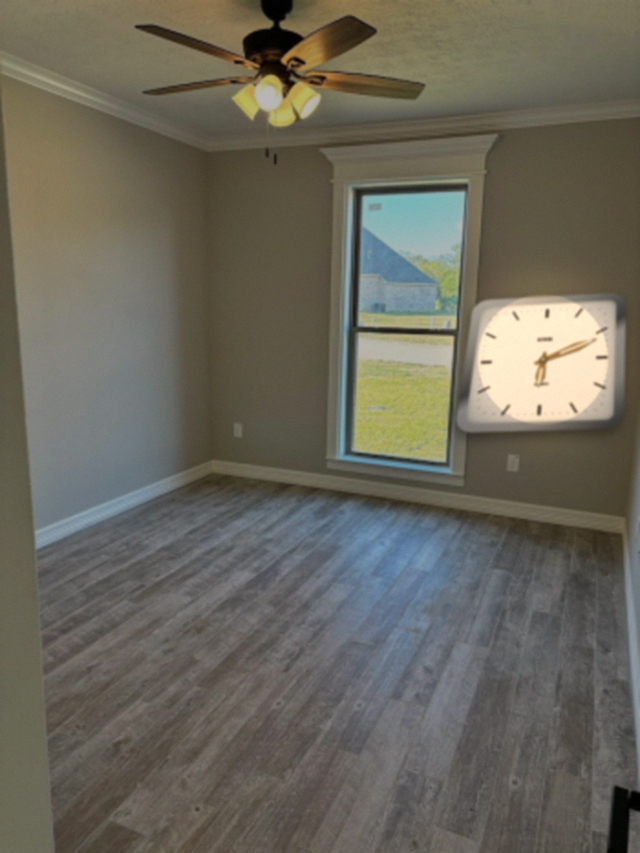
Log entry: 6h11
